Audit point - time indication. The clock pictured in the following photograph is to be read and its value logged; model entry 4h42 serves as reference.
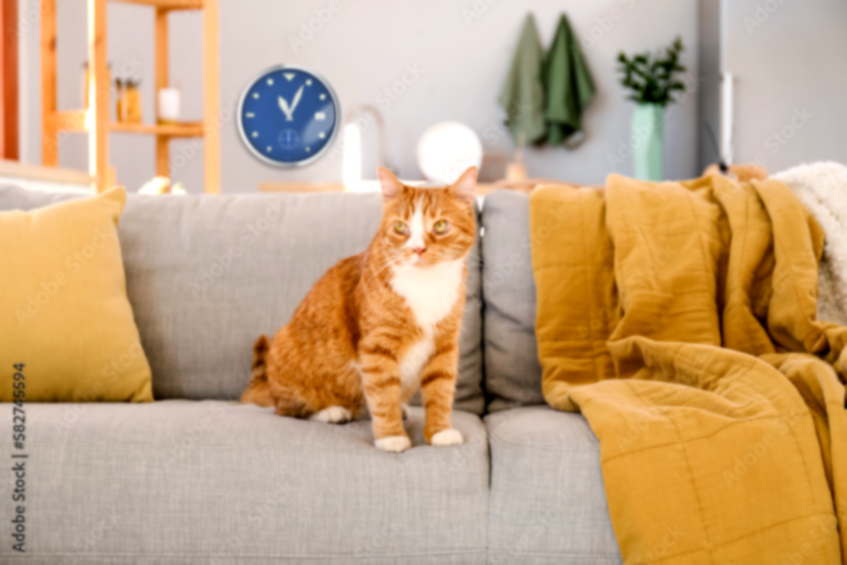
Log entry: 11h04
